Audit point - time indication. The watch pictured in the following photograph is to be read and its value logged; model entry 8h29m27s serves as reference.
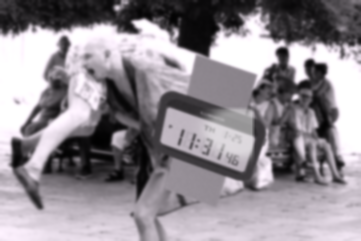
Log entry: 11h31m46s
